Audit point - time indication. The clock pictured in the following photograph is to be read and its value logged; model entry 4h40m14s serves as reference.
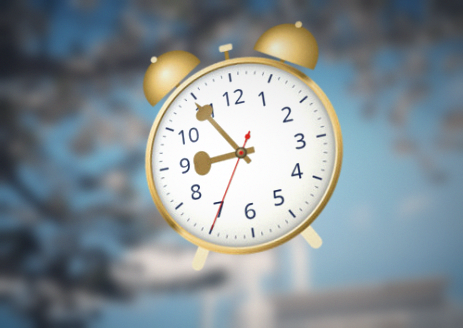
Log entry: 8h54m35s
